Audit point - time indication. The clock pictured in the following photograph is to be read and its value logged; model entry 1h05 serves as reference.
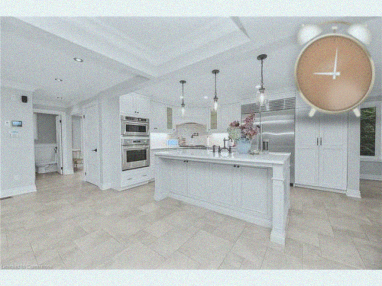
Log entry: 9h01
